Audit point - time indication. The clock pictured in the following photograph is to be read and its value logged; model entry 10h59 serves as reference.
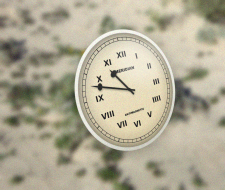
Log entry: 10h48
